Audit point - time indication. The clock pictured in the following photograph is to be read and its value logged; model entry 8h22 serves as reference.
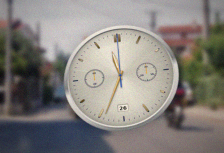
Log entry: 11h34
